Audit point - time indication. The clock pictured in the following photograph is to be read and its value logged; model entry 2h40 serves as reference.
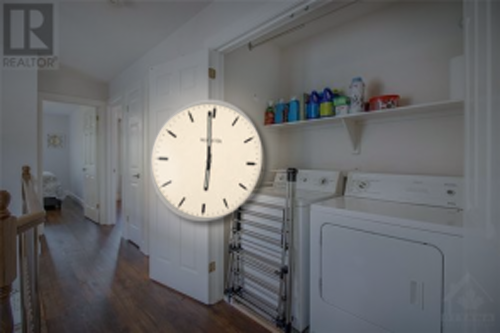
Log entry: 5h59
